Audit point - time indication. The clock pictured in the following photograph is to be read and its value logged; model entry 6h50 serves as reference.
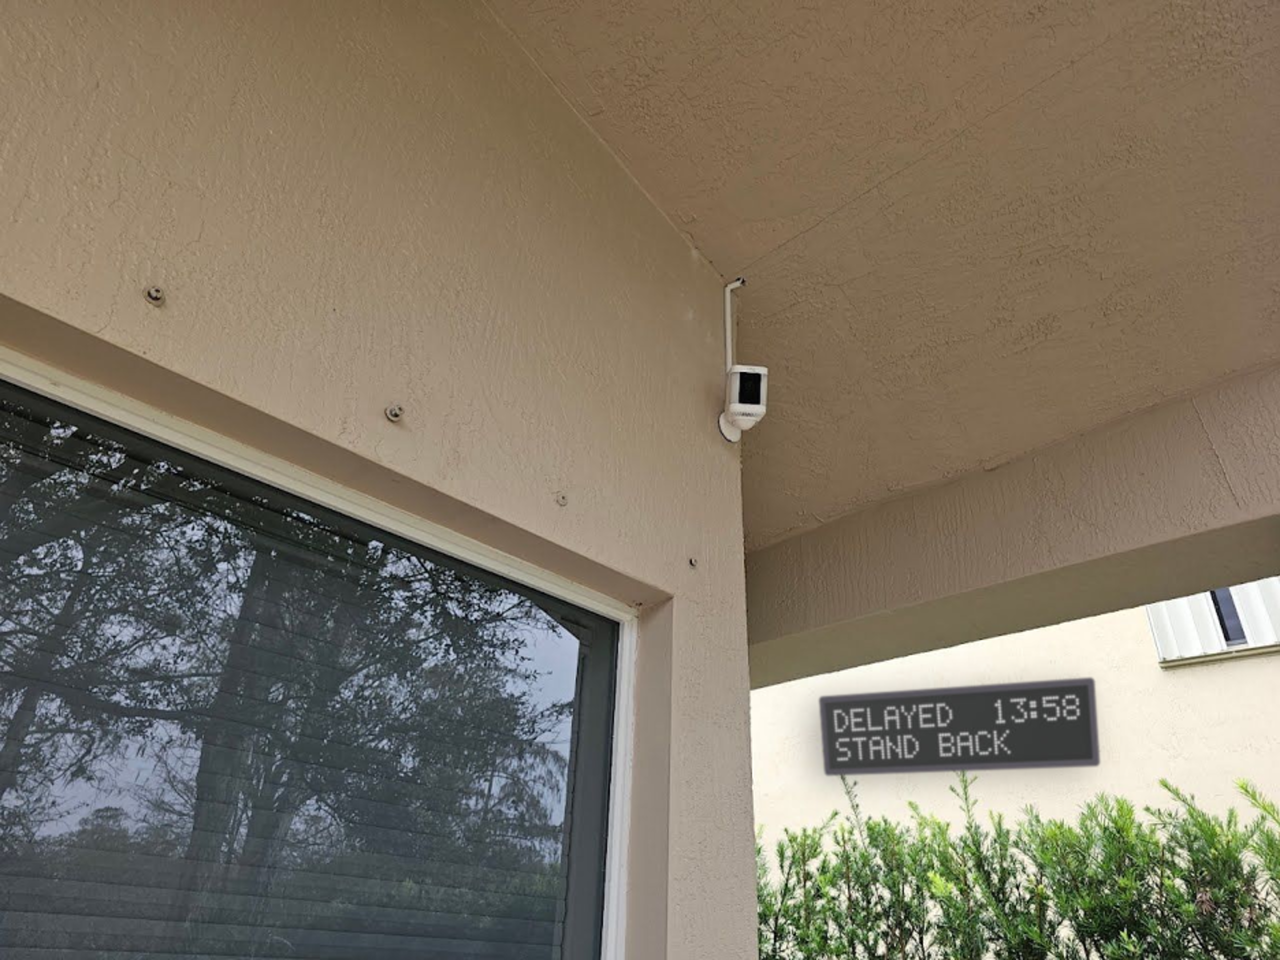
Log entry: 13h58
